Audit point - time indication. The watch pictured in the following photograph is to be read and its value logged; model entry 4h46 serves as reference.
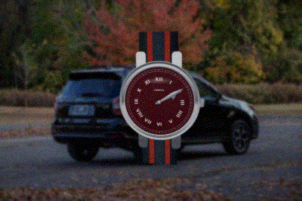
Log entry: 2h10
